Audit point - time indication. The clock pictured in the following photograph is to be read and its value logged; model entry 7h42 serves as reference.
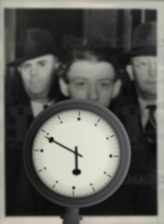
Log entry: 5h49
